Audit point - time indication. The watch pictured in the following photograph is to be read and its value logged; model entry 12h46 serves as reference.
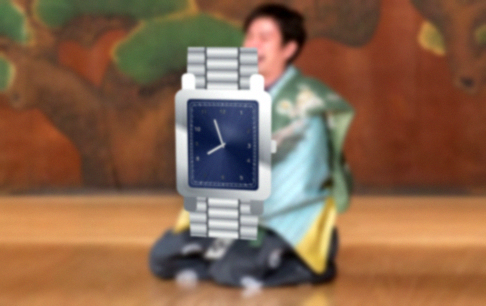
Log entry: 7h57
